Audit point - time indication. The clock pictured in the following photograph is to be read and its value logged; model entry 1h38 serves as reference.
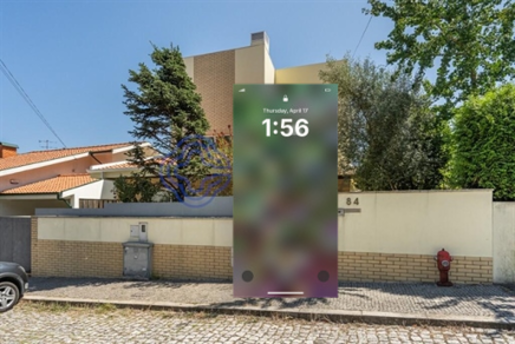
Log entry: 1h56
